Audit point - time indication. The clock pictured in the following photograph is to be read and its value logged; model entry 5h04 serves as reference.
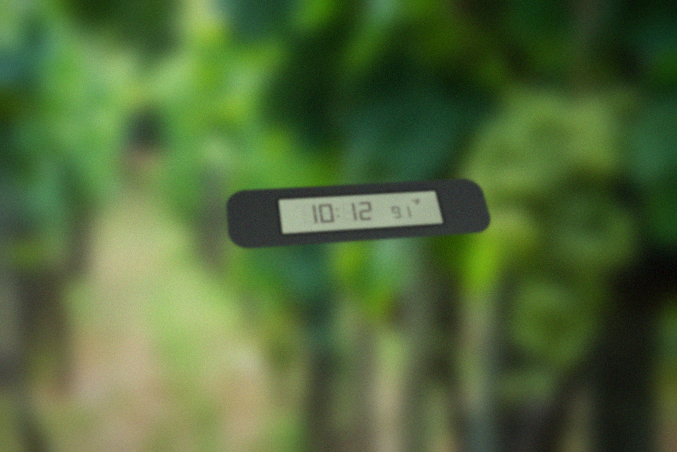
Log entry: 10h12
